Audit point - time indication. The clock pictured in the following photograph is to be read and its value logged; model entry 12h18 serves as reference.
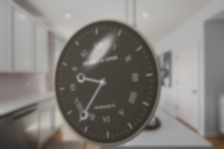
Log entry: 9h37
